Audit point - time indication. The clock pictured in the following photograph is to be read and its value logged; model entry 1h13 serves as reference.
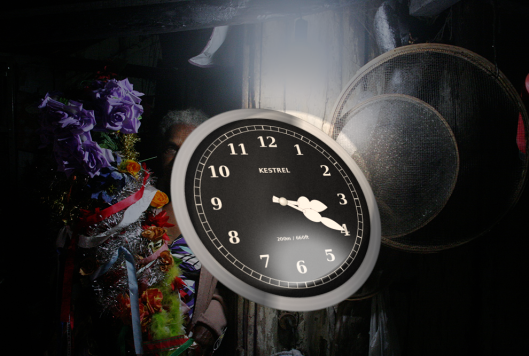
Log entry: 3h20
